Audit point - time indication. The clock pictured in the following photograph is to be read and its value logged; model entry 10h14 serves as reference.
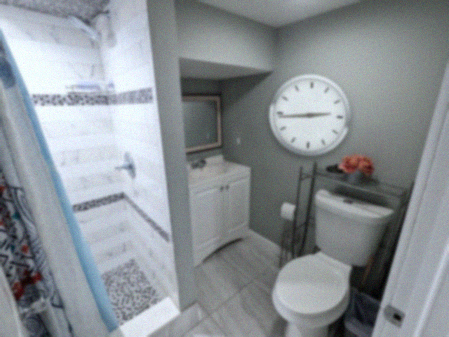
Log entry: 2h44
